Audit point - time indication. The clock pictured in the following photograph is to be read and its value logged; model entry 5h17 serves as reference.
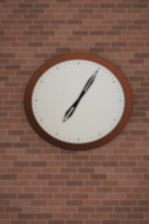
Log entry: 7h05
